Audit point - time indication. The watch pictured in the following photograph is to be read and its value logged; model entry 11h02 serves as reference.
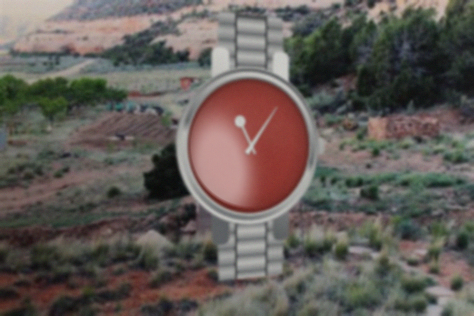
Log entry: 11h06
